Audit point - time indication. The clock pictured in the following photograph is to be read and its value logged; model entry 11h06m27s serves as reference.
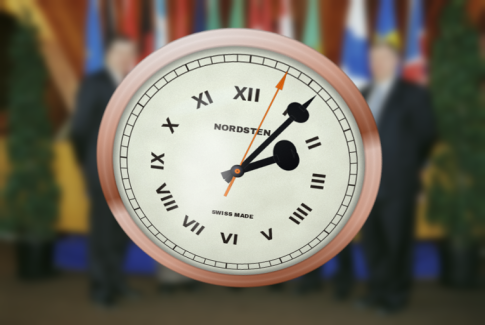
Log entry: 2h06m03s
